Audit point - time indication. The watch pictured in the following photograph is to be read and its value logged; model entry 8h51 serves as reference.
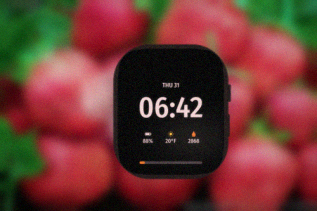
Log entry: 6h42
